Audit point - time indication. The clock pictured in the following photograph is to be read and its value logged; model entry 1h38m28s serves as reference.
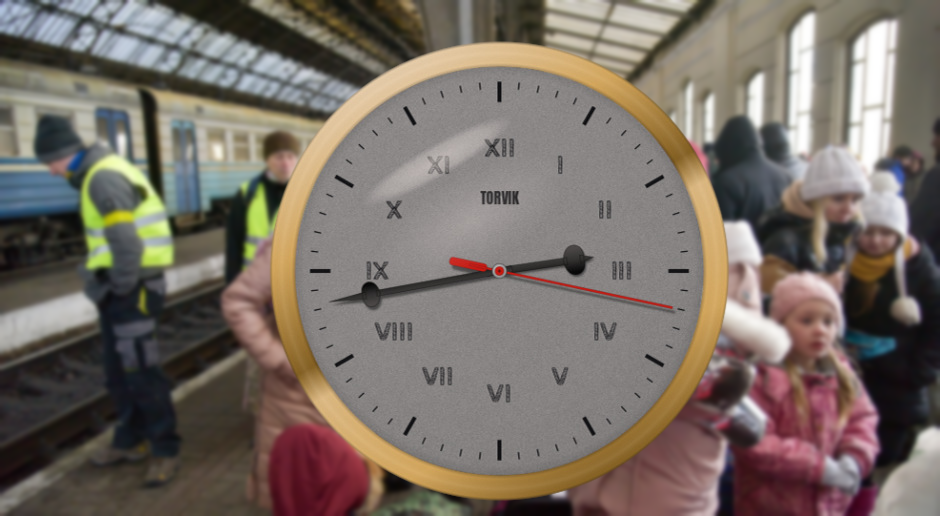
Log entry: 2h43m17s
